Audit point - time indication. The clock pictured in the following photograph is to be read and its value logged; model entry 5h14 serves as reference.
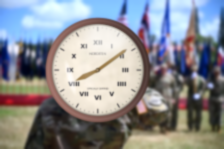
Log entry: 8h09
